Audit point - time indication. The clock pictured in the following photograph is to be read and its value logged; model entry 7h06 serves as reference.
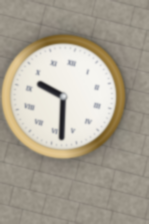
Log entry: 9h28
